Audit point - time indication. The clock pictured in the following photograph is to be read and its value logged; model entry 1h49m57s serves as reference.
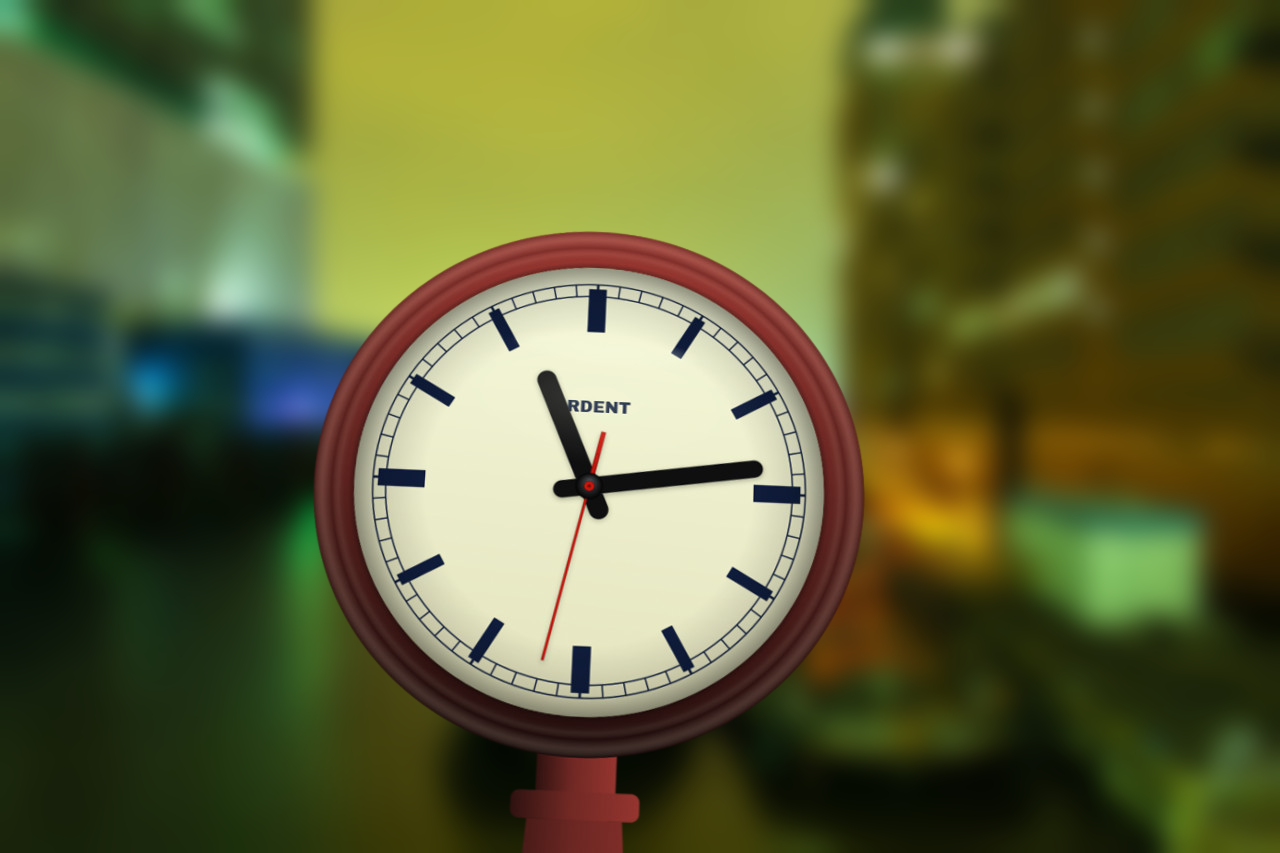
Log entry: 11h13m32s
